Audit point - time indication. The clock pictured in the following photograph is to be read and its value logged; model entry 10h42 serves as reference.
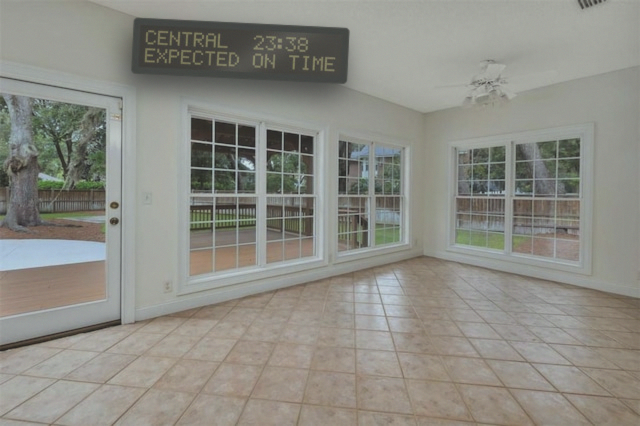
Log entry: 23h38
